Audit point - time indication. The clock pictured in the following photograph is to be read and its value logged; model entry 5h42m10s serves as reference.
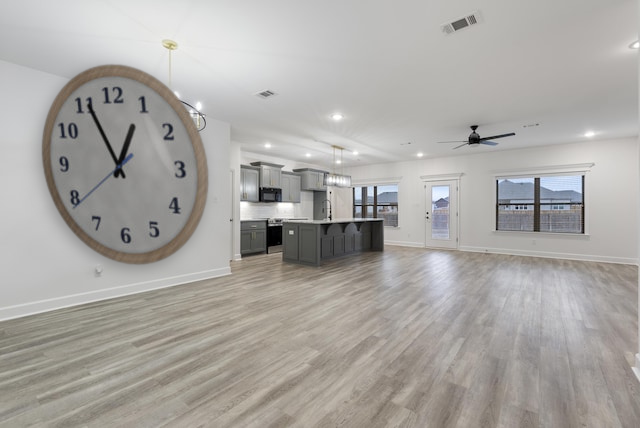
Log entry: 12h55m39s
